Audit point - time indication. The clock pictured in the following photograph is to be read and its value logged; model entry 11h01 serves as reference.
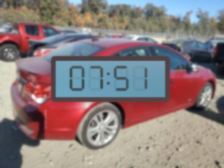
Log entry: 7h51
